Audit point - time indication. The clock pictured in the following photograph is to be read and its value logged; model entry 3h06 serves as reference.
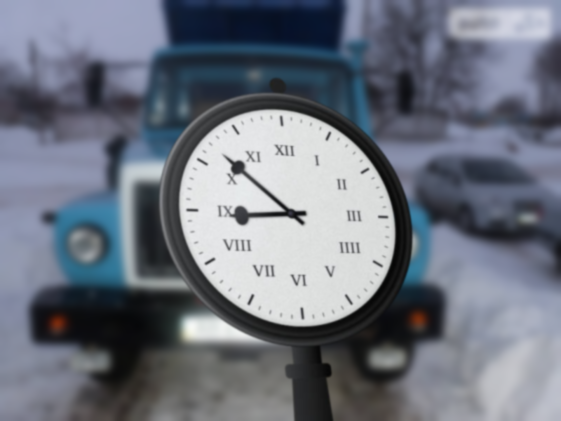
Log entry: 8h52
